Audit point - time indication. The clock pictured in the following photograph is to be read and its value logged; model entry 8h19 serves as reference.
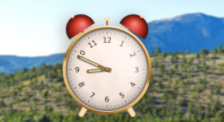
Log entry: 8h49
